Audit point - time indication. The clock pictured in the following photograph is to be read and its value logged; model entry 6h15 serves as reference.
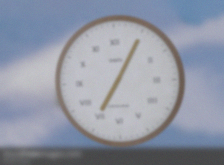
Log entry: 7h05
